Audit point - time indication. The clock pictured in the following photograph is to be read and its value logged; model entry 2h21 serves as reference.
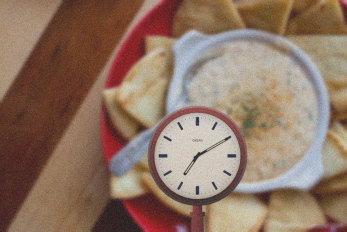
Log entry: 7h10
